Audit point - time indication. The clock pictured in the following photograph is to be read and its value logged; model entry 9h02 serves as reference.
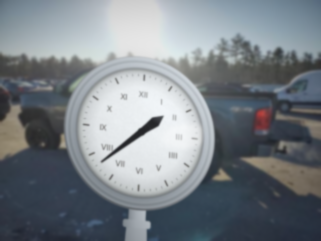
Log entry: 1h38
